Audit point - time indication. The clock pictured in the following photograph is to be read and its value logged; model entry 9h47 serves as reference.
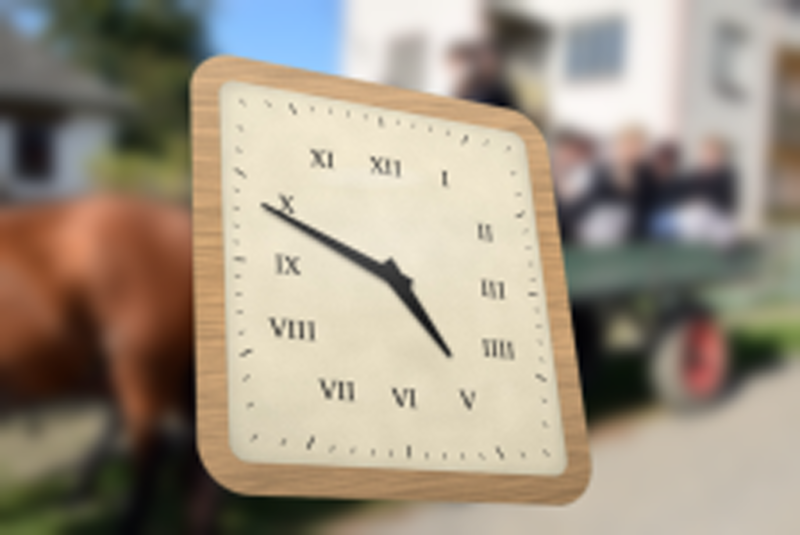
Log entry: 4h49
